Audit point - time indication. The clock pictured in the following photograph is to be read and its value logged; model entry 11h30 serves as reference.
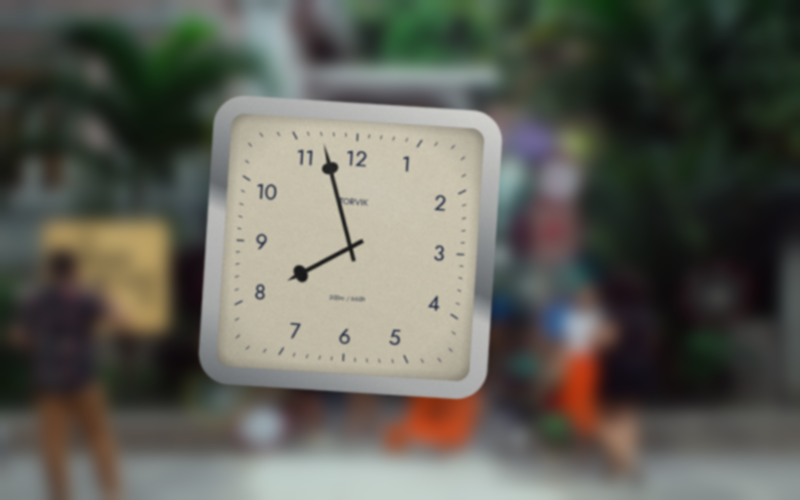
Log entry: 7h57
